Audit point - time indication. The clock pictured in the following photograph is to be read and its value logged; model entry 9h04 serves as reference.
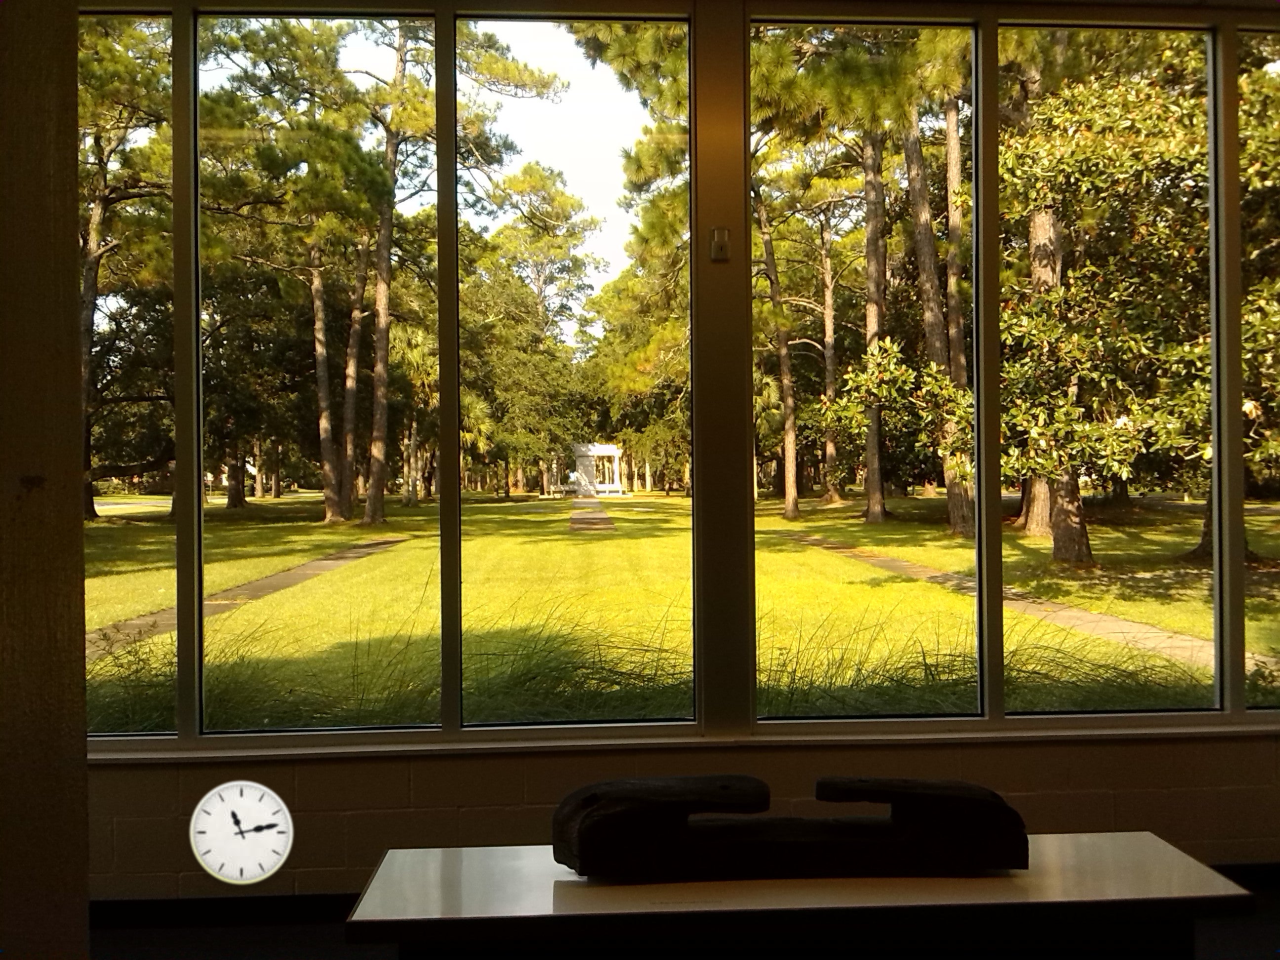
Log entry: 11h13
